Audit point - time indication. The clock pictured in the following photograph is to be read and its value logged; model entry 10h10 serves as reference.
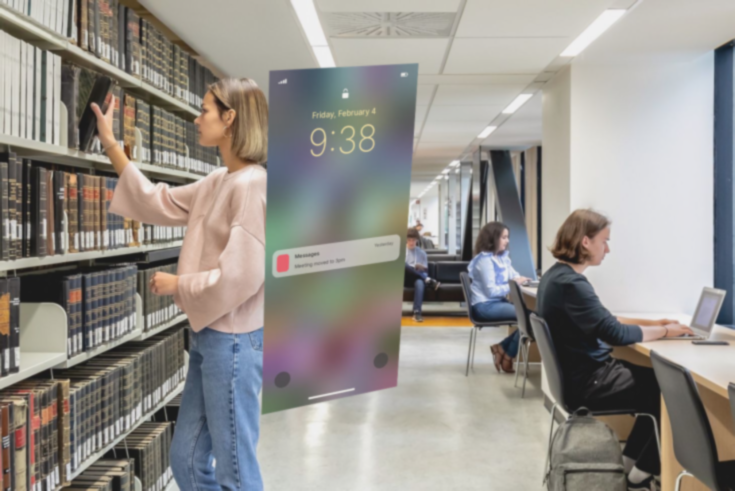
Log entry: 9h38
